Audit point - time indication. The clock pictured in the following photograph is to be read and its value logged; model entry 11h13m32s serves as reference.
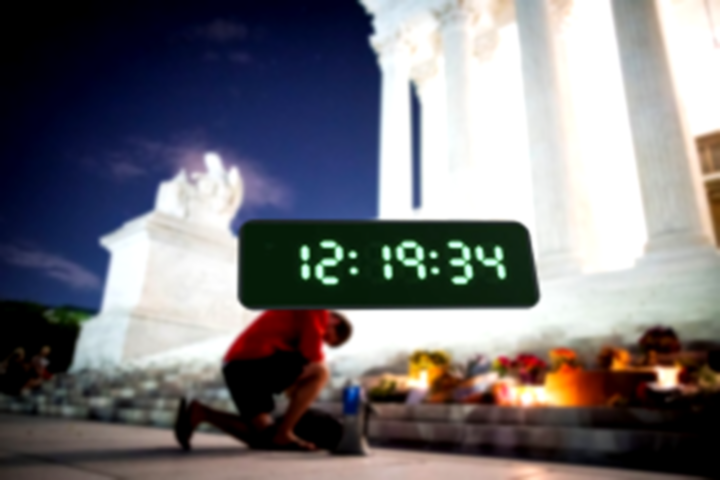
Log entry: 12h19m34s
